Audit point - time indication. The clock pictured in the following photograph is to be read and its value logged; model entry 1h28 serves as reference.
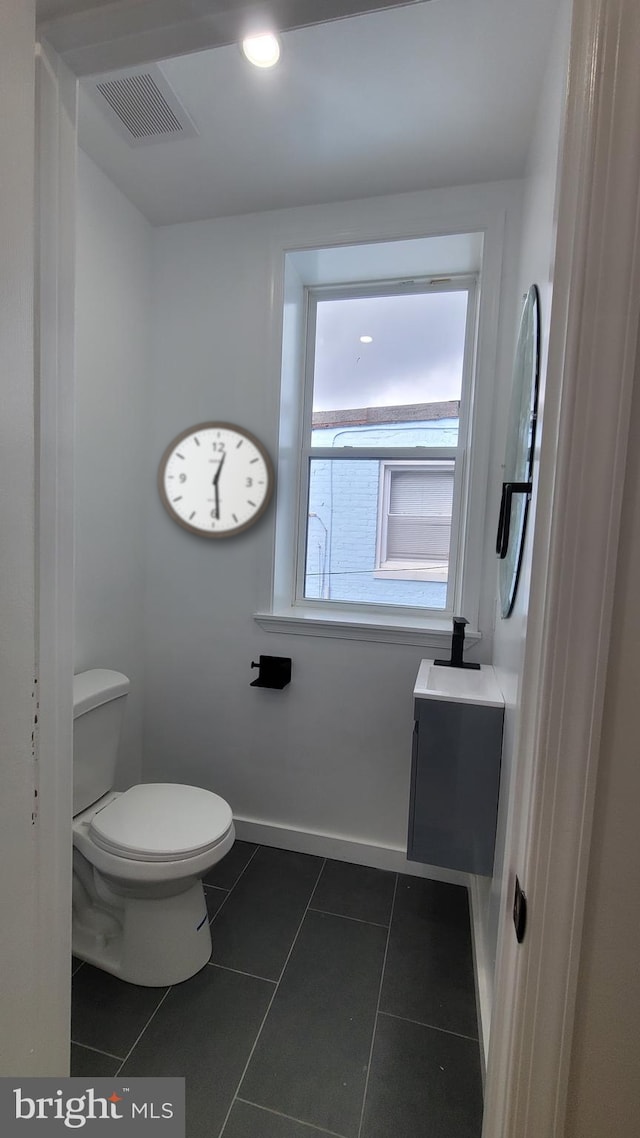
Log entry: 12h29
